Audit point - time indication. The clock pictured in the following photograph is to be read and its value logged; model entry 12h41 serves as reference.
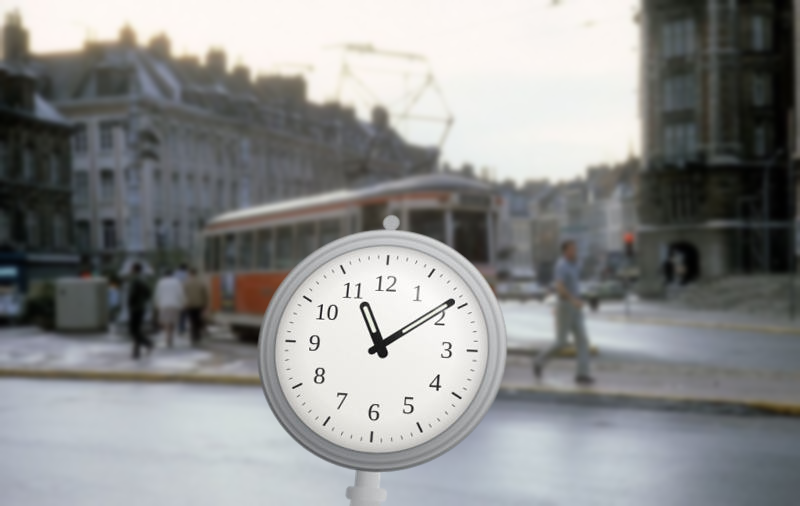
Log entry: 11h09
